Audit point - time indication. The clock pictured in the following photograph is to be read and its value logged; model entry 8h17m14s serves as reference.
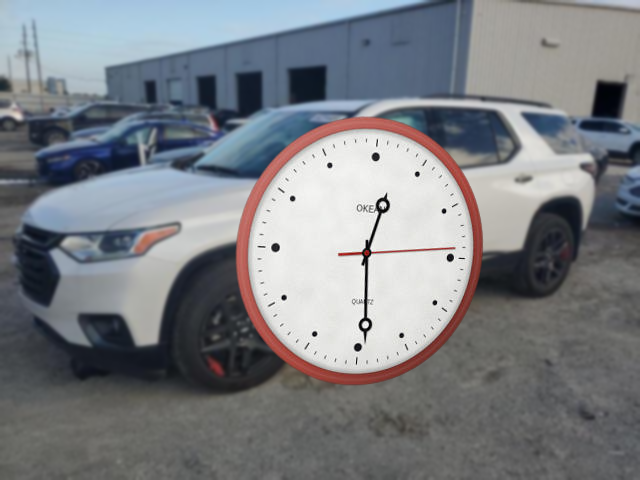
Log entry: 12h29m14s
